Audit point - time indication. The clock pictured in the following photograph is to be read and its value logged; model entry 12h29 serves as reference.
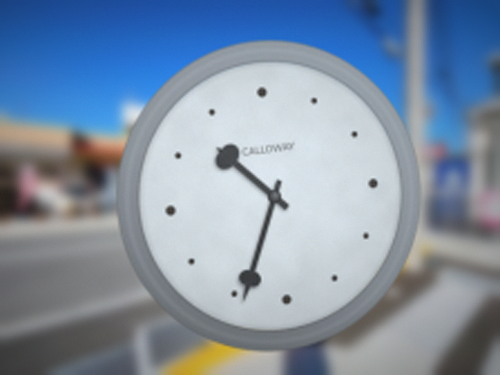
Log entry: 10h34
